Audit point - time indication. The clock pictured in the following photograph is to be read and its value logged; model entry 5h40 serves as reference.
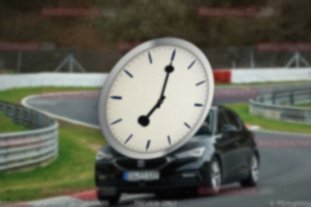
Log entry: 7h00
